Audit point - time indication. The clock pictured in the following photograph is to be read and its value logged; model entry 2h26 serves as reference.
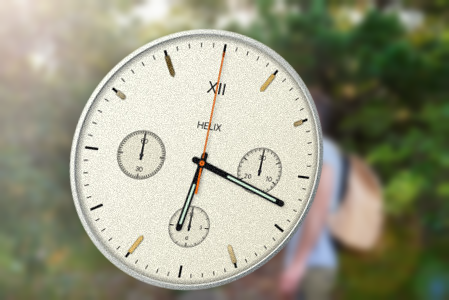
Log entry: 6h18
